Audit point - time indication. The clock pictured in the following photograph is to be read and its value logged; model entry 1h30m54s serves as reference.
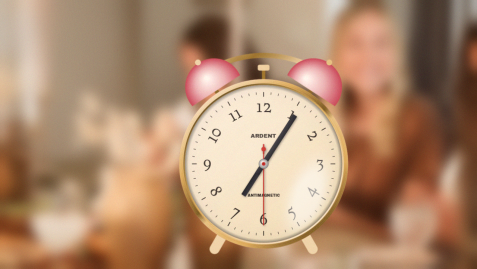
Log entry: 7h05m30s
